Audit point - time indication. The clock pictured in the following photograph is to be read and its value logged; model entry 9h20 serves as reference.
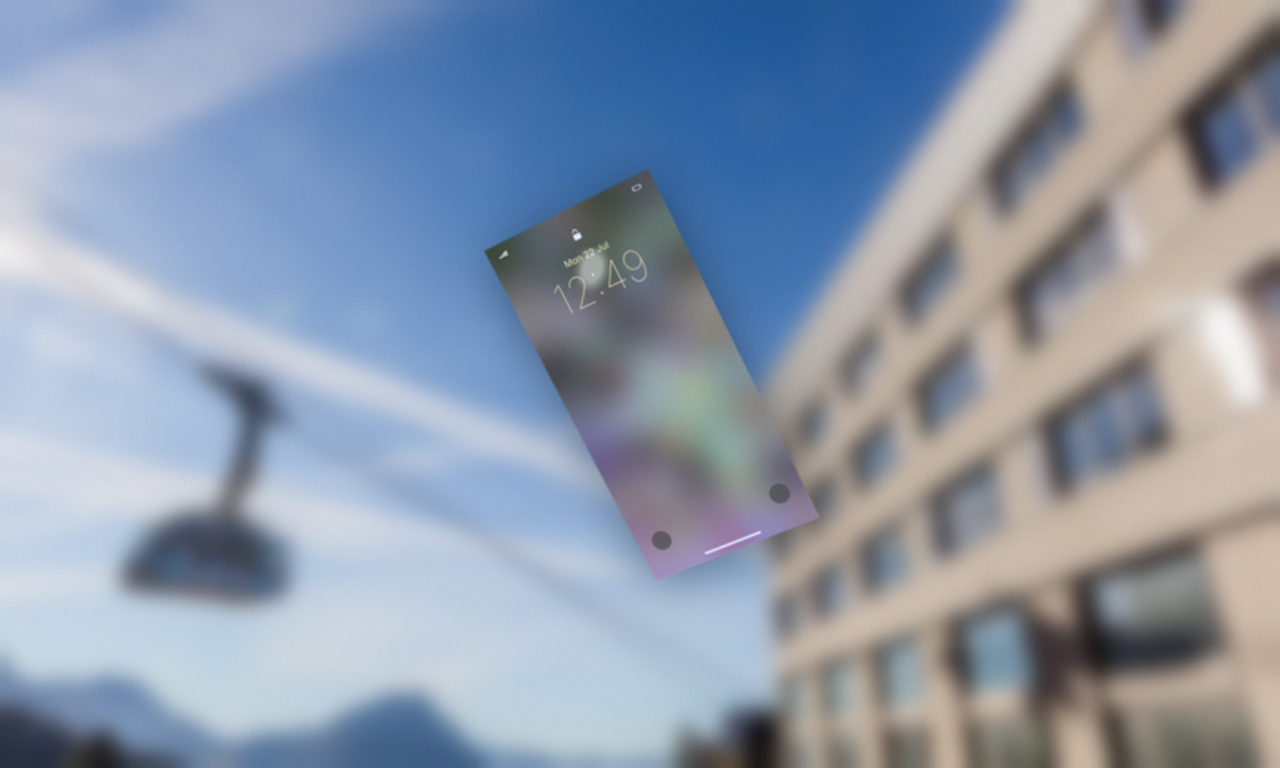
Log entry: 12h49
